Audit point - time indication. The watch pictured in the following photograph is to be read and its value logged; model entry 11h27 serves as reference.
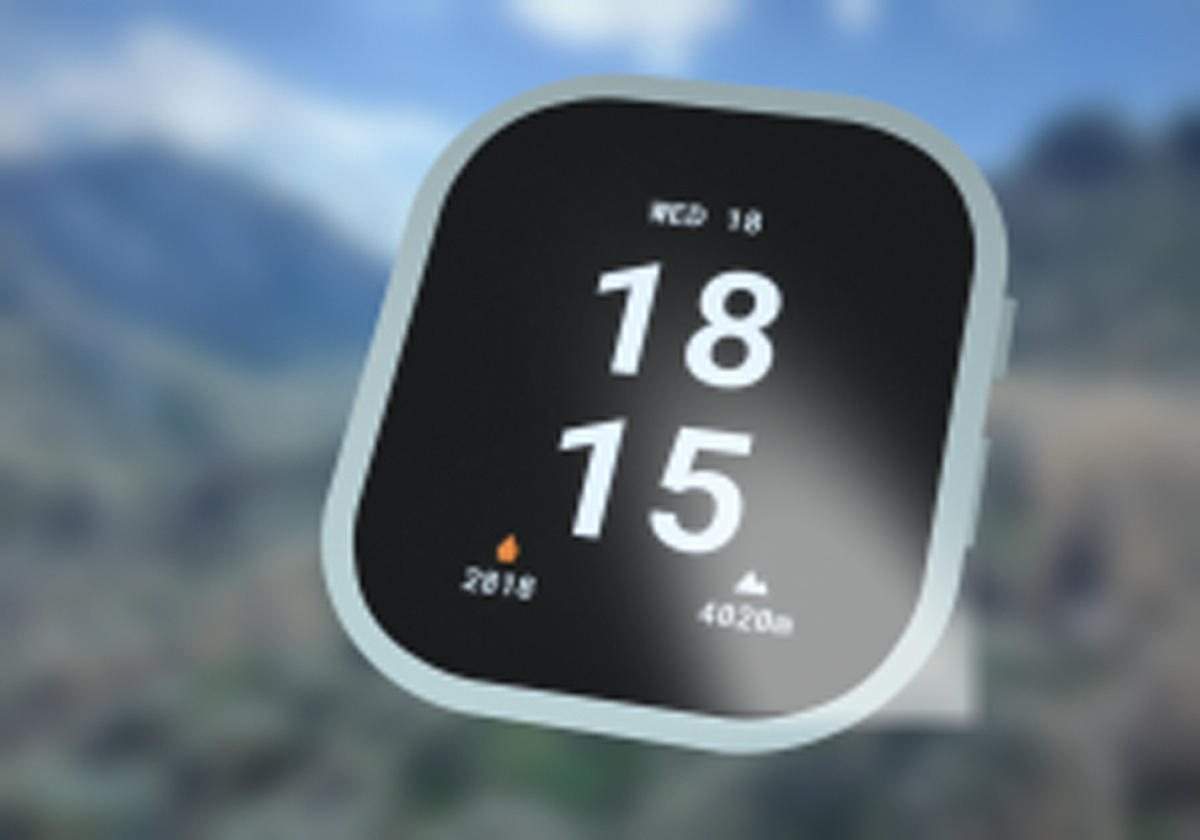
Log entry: 18h15
